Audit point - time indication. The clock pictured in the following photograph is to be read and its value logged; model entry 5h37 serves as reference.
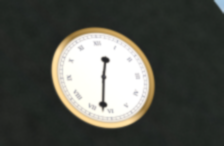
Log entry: 12h32
